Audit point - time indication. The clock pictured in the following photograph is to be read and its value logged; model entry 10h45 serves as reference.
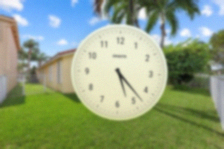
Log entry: 5h23
